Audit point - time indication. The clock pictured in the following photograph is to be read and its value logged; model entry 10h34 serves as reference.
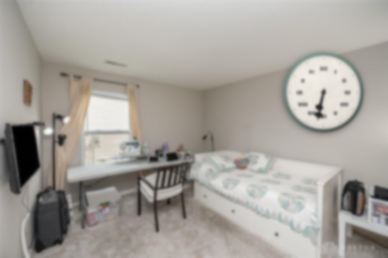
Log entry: 6h32
